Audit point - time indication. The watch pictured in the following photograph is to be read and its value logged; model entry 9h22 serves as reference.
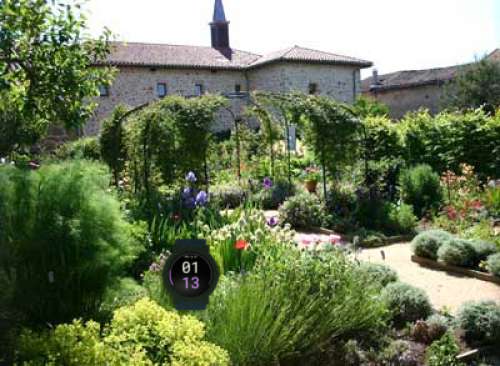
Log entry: 1h13
